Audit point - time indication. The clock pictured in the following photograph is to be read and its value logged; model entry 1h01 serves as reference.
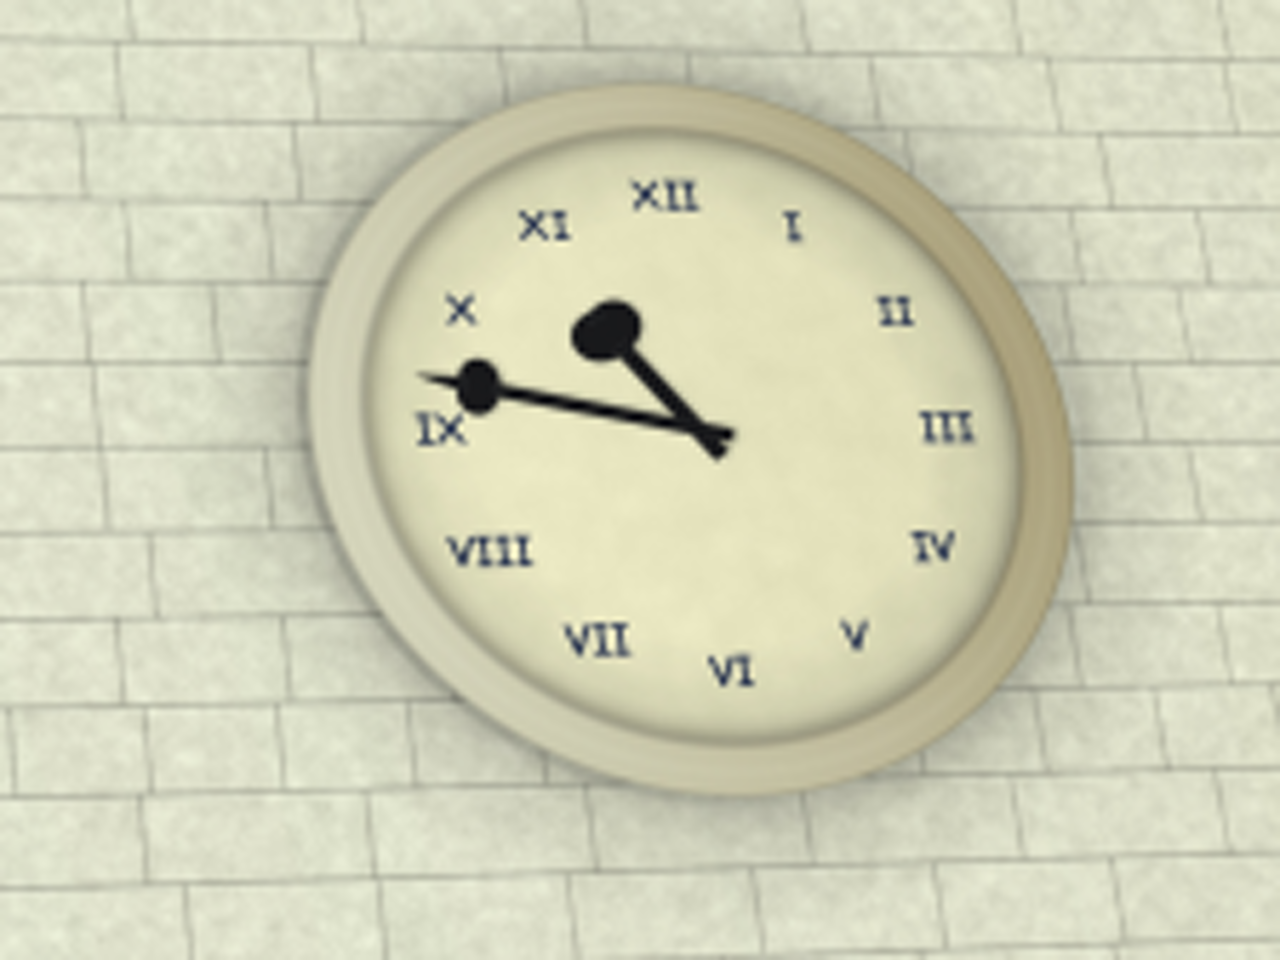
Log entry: 10h47
